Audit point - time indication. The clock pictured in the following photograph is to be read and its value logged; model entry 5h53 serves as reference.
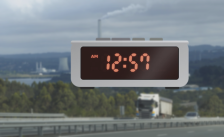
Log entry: 12h57
